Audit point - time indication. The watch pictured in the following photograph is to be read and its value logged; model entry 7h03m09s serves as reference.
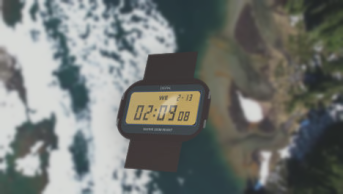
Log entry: 2h09m08s
